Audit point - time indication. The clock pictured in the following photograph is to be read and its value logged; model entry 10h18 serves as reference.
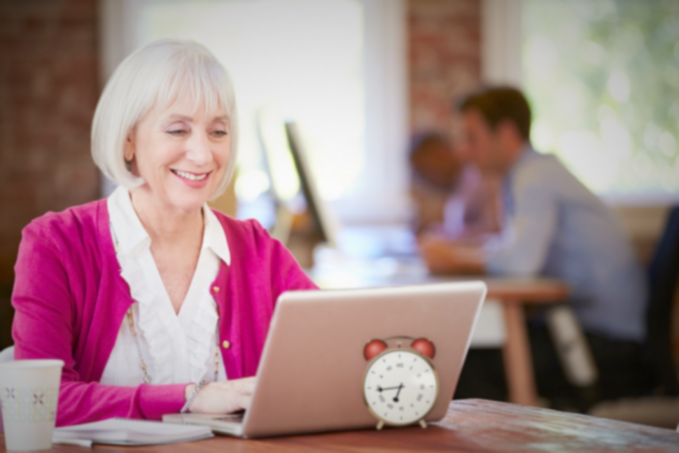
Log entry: 6h44
